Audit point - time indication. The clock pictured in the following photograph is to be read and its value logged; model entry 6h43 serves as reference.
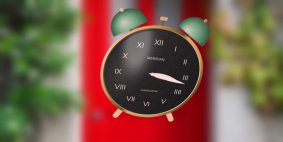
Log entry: 3h17
